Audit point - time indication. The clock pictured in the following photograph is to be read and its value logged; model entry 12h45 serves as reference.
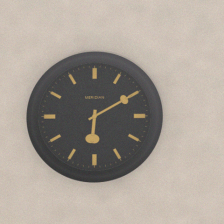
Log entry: 6h10
